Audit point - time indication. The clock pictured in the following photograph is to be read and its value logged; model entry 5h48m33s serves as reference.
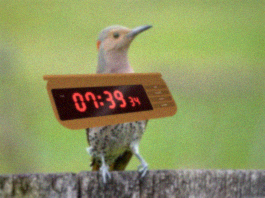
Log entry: 7h39m34s
